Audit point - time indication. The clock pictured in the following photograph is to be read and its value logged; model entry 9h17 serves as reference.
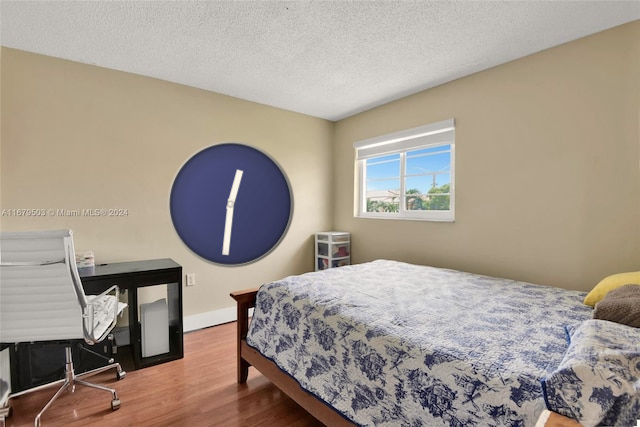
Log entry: 12h31
